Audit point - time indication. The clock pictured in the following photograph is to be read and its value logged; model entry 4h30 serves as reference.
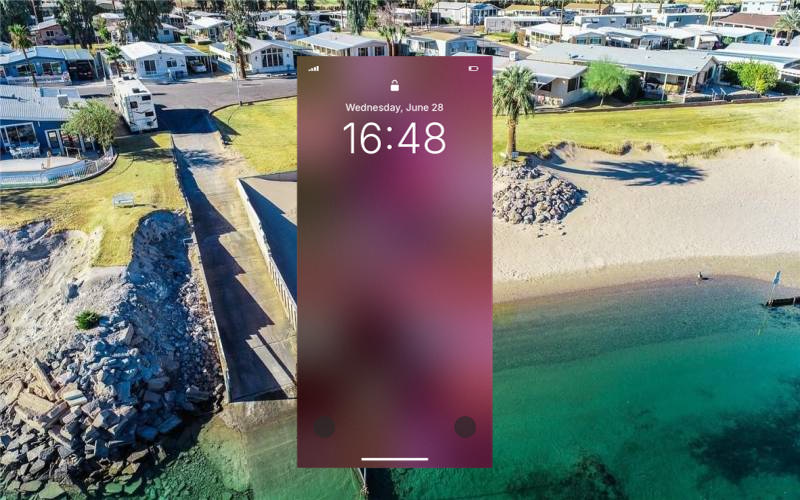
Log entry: 16h48
